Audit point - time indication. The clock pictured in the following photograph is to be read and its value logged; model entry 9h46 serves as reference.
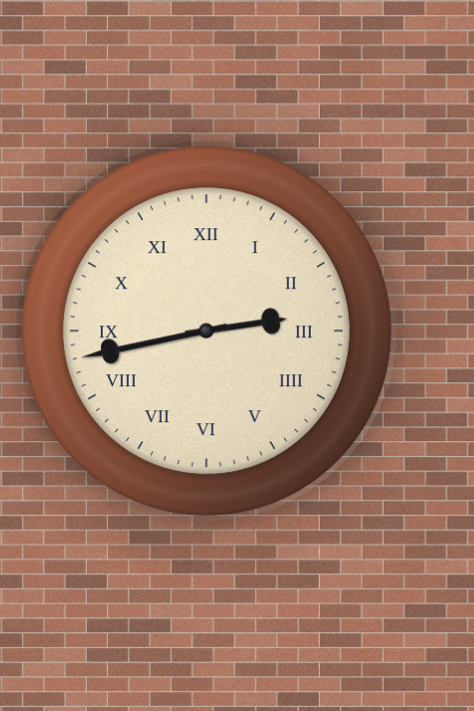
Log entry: 2h43
